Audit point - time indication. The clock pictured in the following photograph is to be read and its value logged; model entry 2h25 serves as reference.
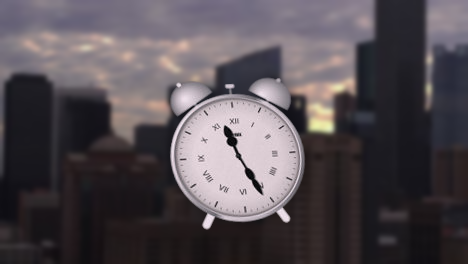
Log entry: 11h26
